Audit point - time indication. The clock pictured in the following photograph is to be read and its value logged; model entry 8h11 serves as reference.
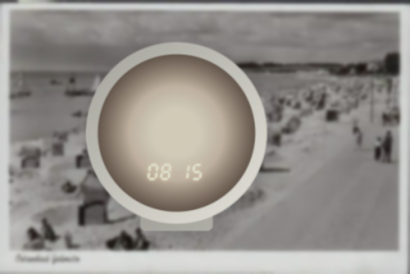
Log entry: 8h15
